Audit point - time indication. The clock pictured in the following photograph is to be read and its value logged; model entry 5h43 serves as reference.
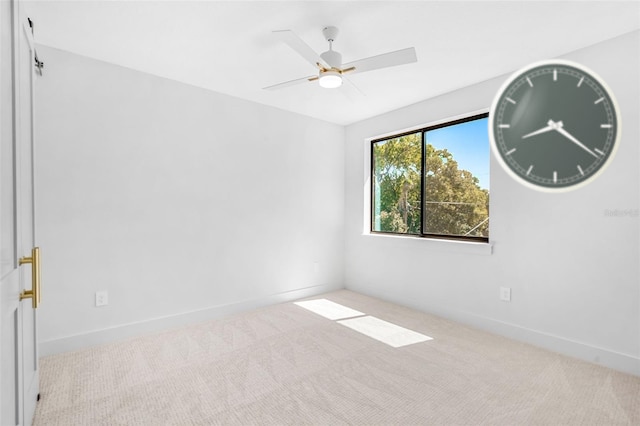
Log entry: 8h21
